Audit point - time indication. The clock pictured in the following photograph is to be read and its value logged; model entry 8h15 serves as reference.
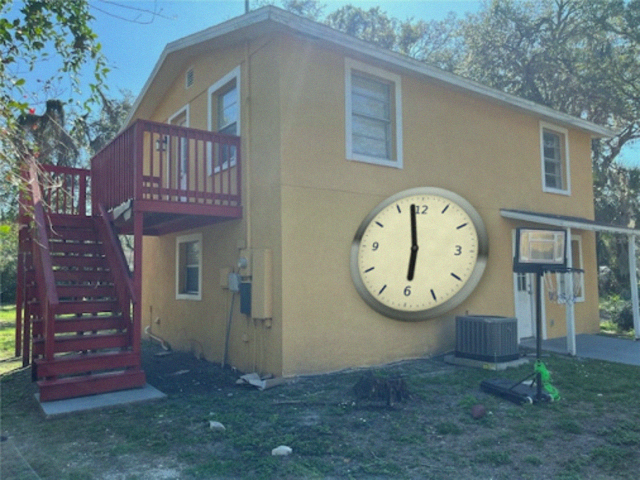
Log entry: 5h58
